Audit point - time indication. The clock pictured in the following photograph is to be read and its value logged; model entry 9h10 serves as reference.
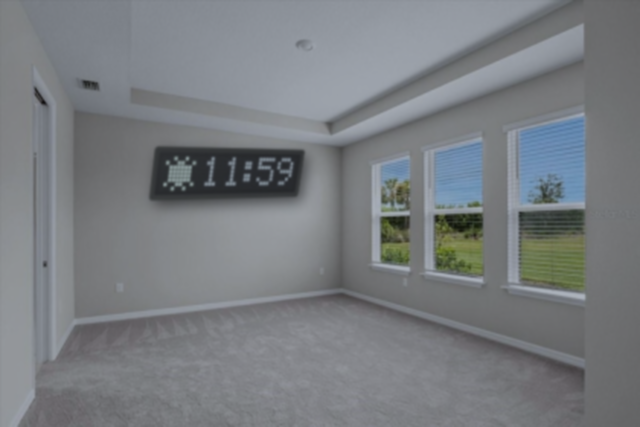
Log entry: 11h59
